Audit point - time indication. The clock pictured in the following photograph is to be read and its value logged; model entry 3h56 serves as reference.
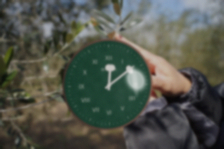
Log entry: 12h09
